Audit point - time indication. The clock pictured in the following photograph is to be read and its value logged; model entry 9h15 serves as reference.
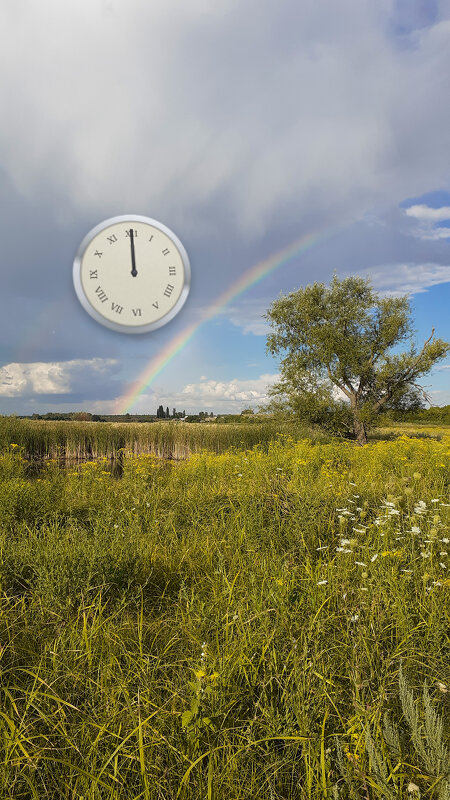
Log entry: 12h00
